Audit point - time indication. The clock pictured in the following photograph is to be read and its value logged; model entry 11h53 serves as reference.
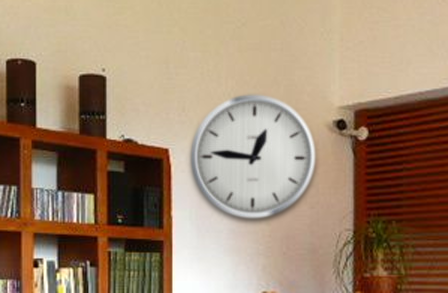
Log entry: 12h46
